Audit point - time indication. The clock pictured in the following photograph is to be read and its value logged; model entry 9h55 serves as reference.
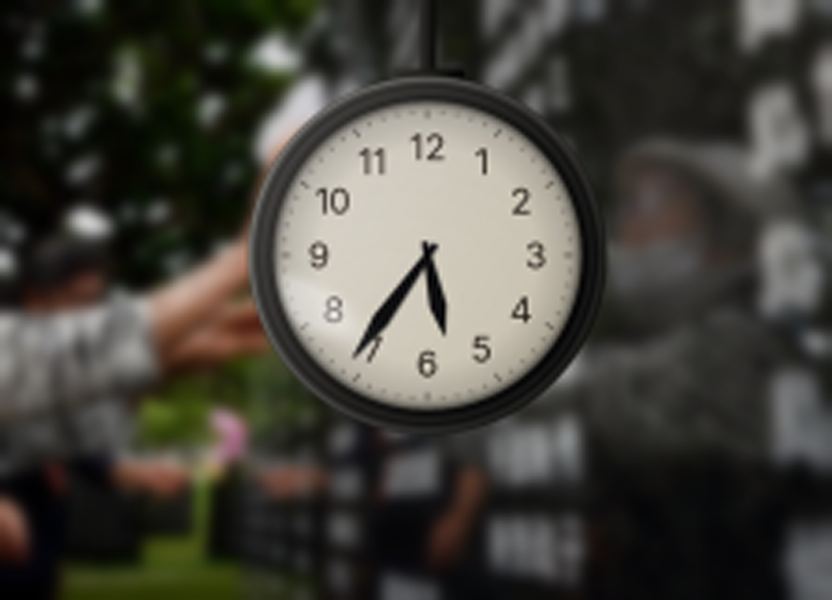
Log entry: 5h36
